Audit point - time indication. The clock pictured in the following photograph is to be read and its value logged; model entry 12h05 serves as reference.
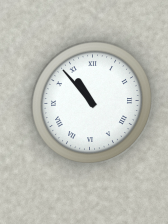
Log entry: 10h53
